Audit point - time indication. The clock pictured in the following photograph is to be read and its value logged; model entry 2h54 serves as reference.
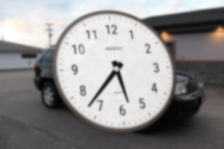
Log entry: 5h37
